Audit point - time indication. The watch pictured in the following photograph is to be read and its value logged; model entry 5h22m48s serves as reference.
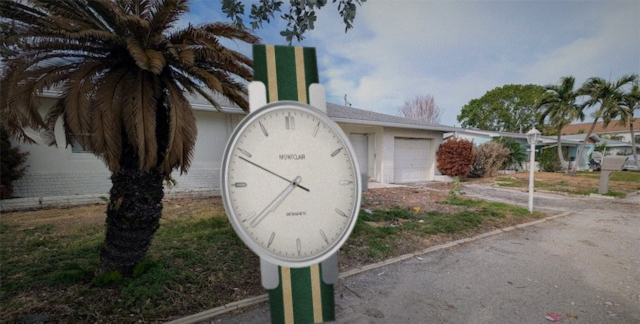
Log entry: 7h38m49s
